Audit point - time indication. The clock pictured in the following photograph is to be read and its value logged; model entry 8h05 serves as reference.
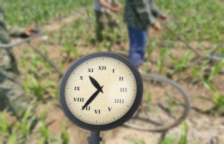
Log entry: 10h36
